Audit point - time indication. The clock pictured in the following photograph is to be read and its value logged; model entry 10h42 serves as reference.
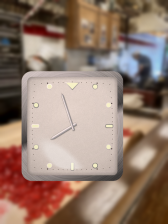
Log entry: 7h57
